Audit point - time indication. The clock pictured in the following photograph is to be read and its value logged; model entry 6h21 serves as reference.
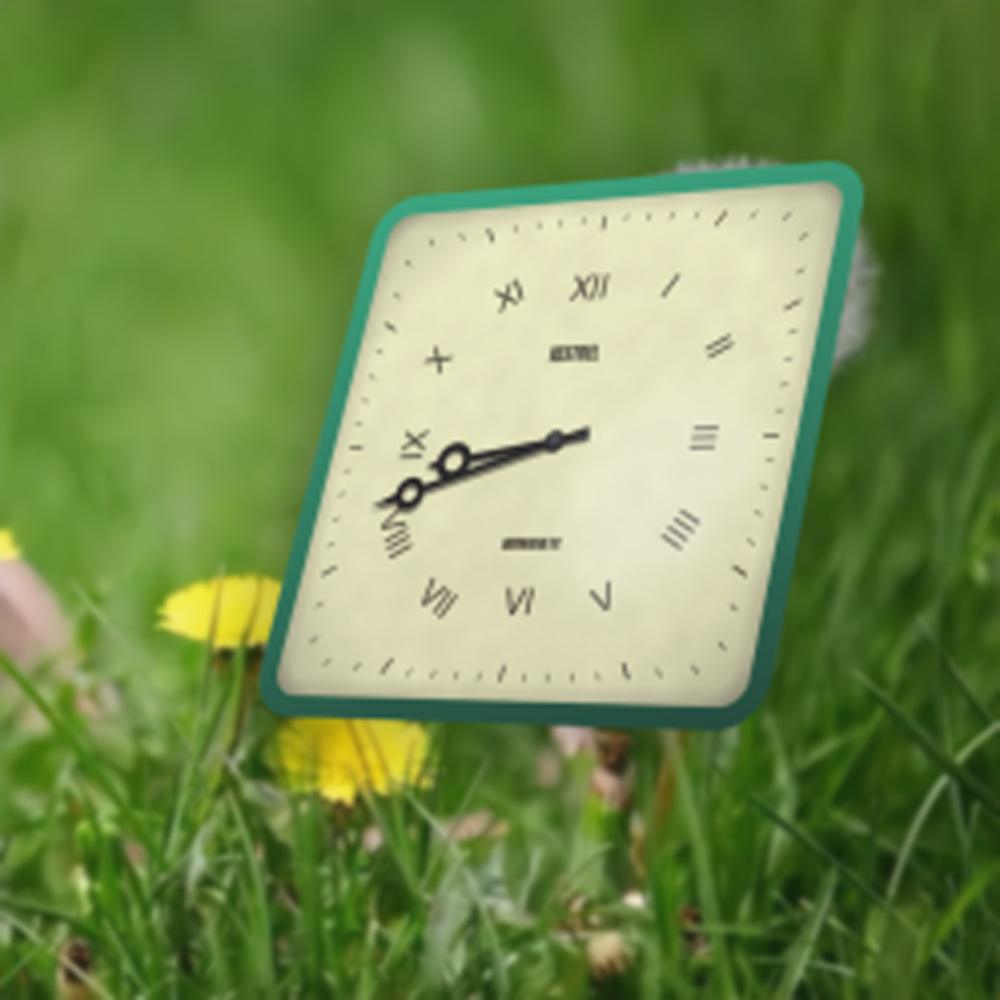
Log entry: 8h42
